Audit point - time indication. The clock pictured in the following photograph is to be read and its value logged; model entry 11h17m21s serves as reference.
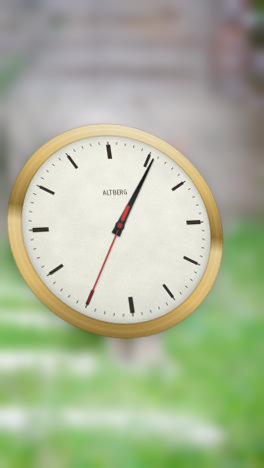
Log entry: 1h05m35s
